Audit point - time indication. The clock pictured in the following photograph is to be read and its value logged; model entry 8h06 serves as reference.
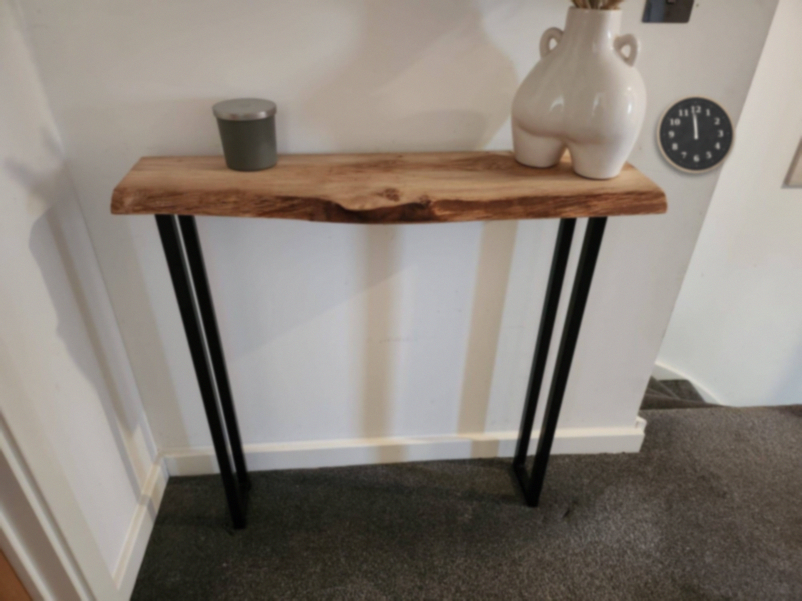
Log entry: 11h59
